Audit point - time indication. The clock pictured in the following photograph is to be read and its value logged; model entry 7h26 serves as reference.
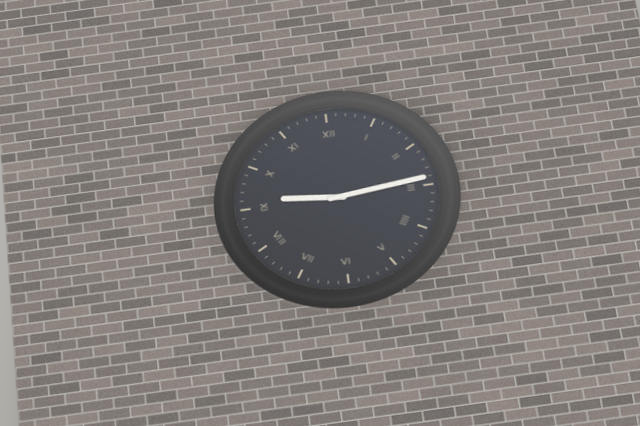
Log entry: 9h14
